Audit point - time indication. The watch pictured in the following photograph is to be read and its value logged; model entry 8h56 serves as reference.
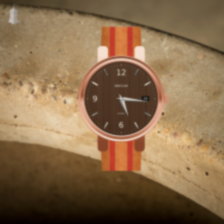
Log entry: 5h16
